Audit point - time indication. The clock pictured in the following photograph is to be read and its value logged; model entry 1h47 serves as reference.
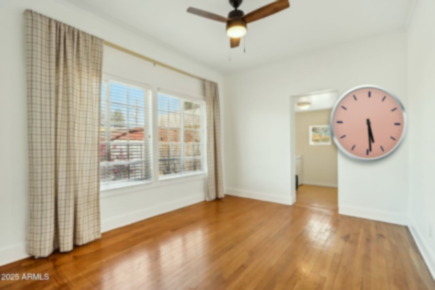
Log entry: 5h29
